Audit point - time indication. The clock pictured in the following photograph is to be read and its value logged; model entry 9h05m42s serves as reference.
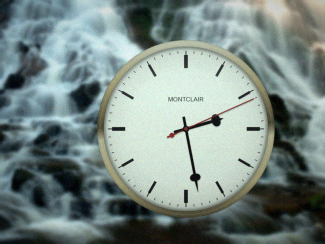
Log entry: 2h28m11s
